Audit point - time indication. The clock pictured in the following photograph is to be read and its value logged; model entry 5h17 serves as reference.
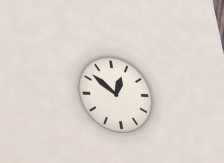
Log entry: 12h52
